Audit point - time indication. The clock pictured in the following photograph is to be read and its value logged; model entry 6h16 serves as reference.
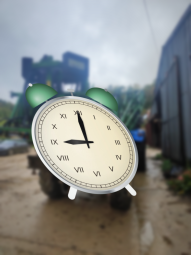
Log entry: 9h00
